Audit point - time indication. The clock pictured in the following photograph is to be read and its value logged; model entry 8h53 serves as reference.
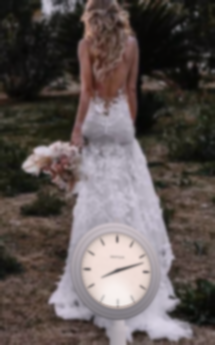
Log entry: 8h12
